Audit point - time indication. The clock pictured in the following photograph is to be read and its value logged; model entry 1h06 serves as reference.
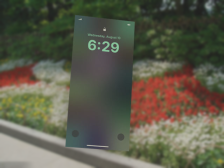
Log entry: 6h29
